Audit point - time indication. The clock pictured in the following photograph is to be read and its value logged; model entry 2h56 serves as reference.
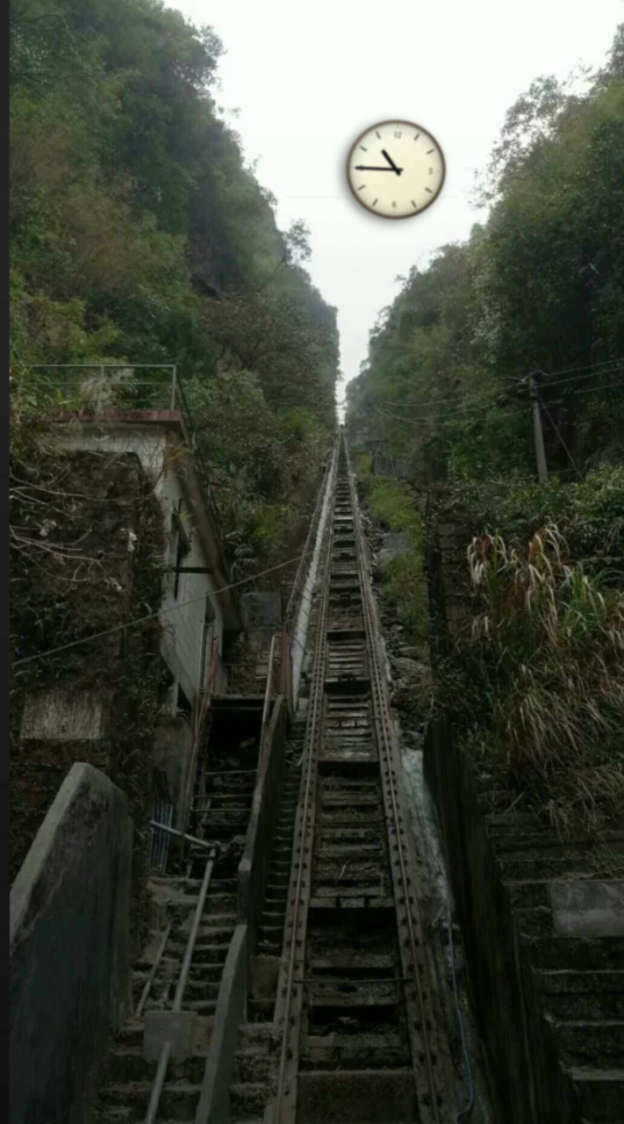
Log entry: 10h45
